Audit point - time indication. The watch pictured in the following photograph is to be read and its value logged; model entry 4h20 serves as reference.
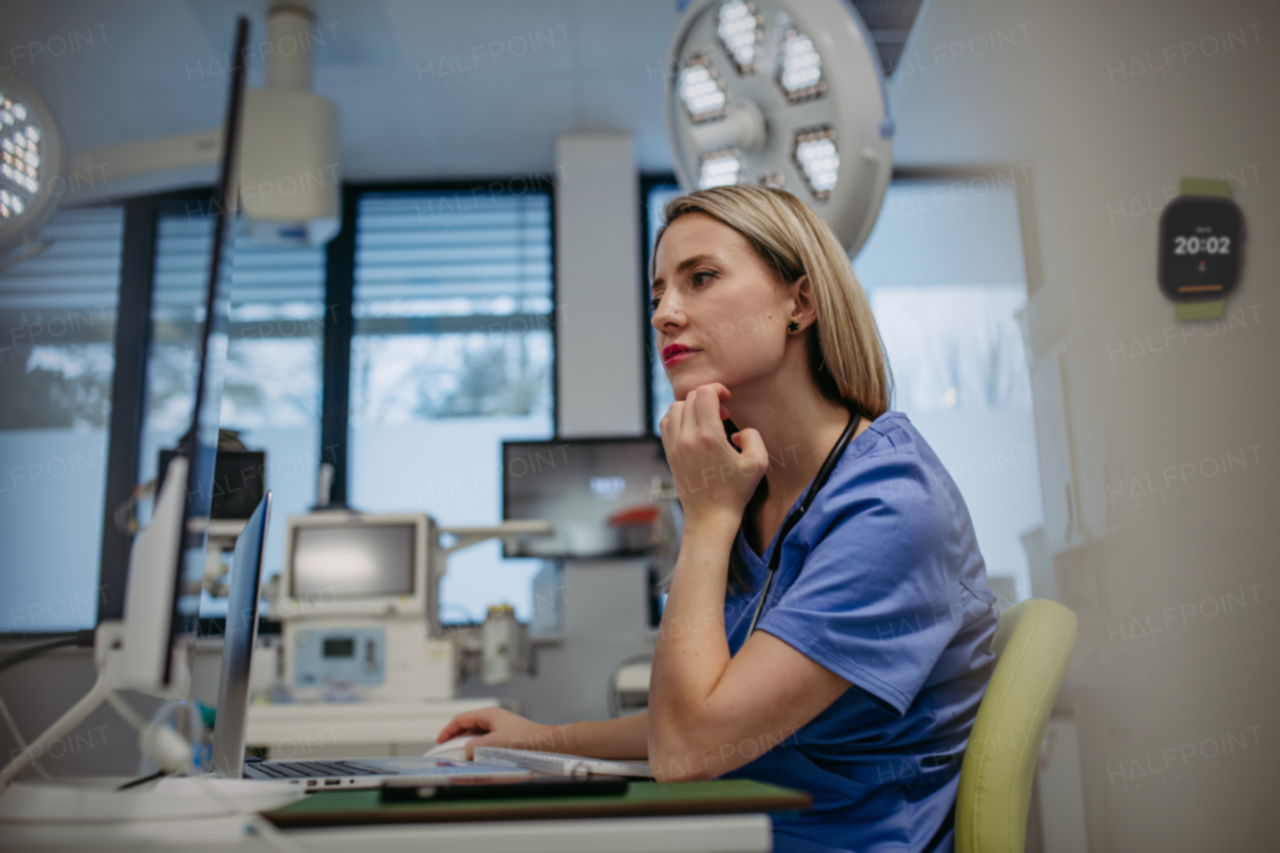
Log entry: 20h02
